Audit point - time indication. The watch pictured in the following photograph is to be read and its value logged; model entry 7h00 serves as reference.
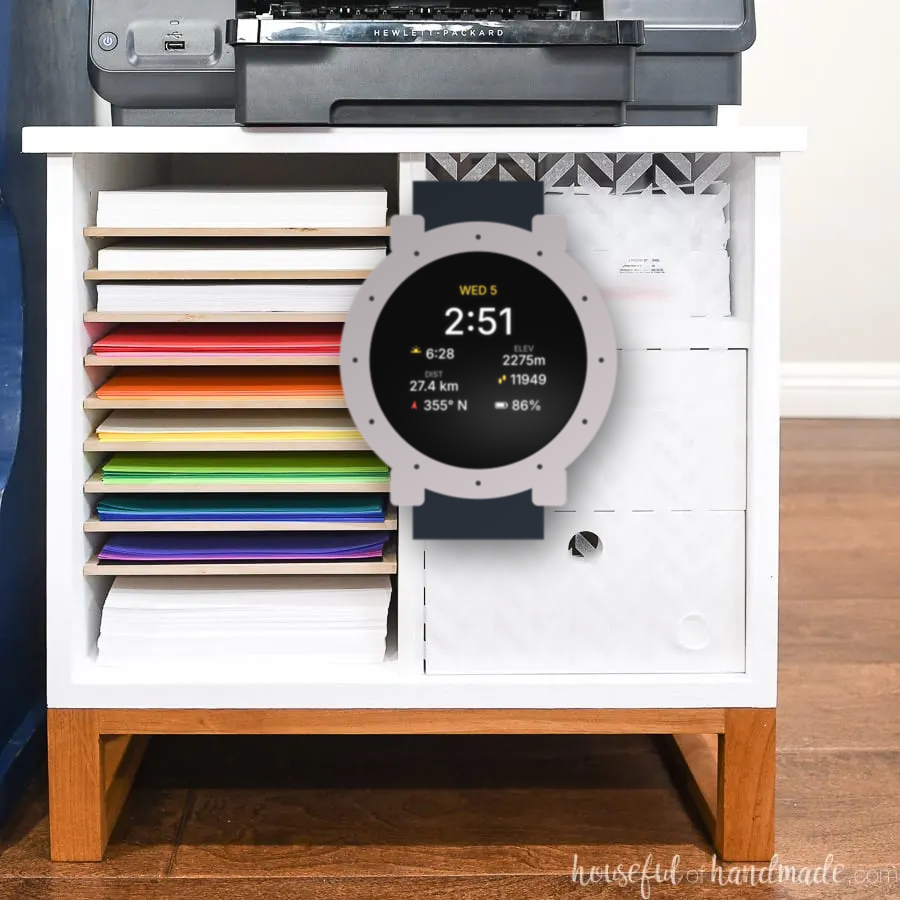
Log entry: 2h51
